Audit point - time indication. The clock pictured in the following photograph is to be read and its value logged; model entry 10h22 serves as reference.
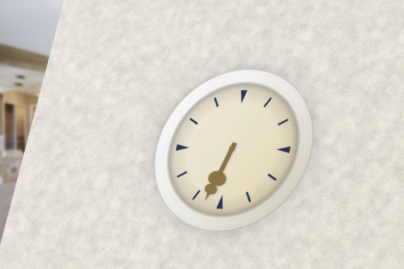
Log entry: 6h33
